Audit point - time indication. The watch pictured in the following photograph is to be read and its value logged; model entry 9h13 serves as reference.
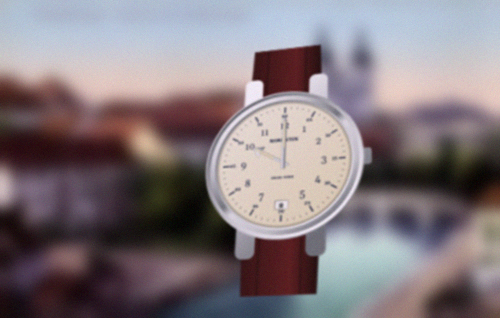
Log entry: 10h00
